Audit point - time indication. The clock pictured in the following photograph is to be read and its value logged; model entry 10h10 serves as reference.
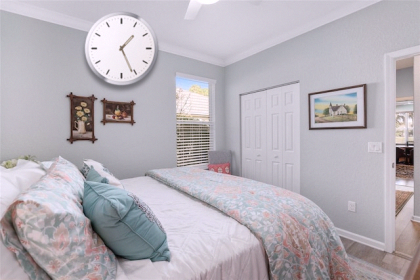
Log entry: 1h26
